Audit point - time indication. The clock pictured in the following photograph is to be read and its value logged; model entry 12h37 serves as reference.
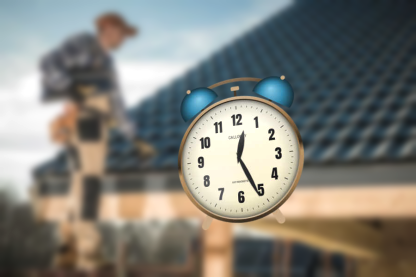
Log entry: 12h26
